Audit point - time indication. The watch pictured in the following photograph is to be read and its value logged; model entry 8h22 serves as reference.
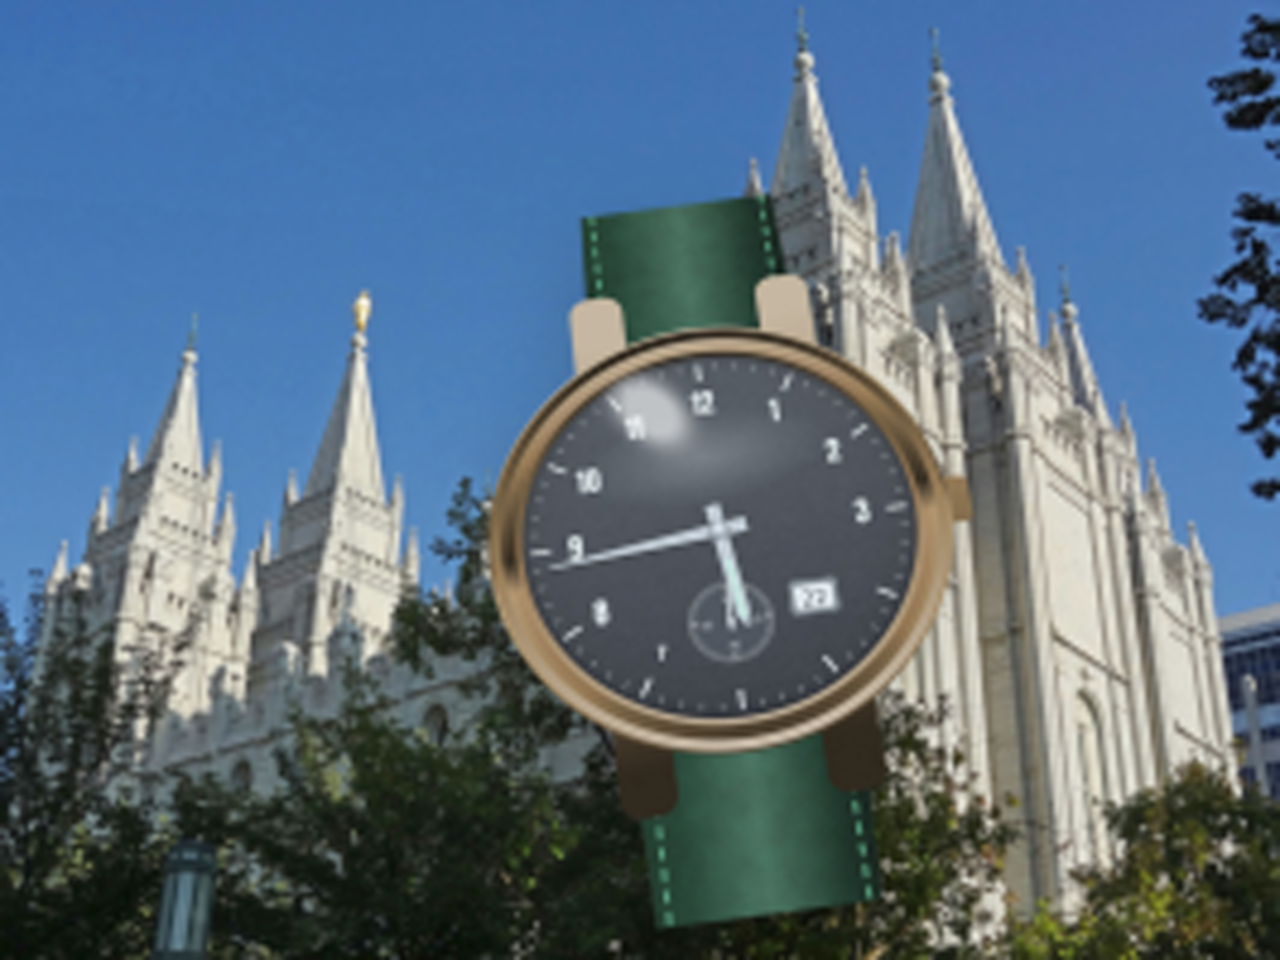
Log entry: 5h44
